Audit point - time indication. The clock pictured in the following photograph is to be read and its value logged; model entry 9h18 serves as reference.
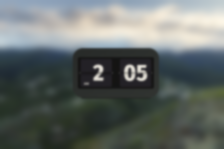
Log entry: 2h05
